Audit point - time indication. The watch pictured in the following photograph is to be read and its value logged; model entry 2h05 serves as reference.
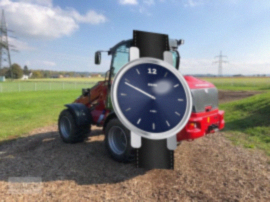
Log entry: 9h49
